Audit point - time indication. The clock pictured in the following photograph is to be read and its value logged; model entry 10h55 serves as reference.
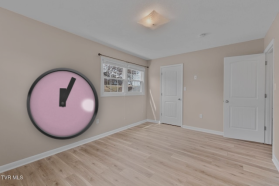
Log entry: 12h04
